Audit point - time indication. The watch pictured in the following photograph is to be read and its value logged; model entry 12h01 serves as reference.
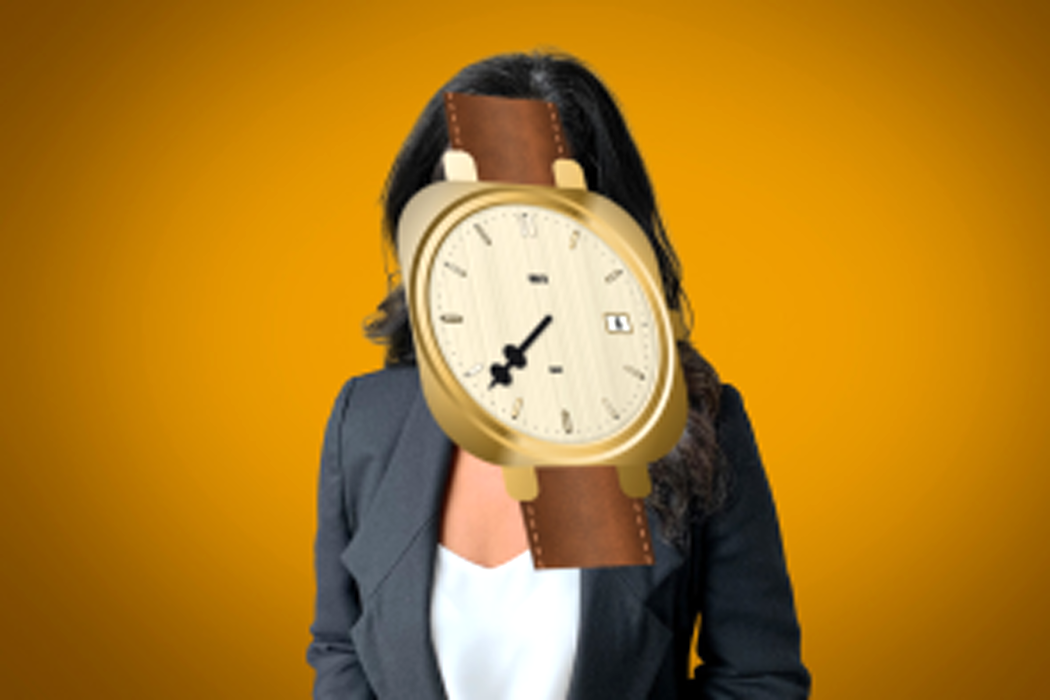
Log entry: 7h38
